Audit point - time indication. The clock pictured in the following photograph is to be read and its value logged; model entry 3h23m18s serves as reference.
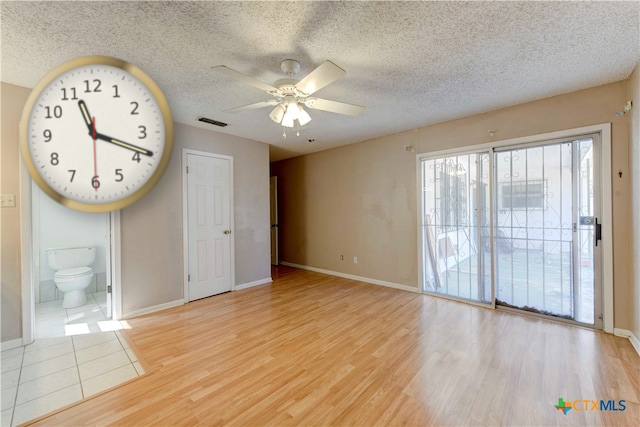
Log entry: 11h18m30s
